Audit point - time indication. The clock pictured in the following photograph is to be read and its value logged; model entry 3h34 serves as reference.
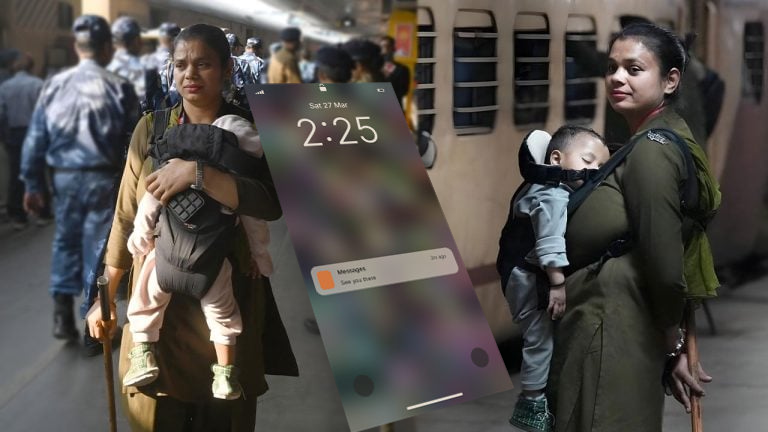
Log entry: 2h25
